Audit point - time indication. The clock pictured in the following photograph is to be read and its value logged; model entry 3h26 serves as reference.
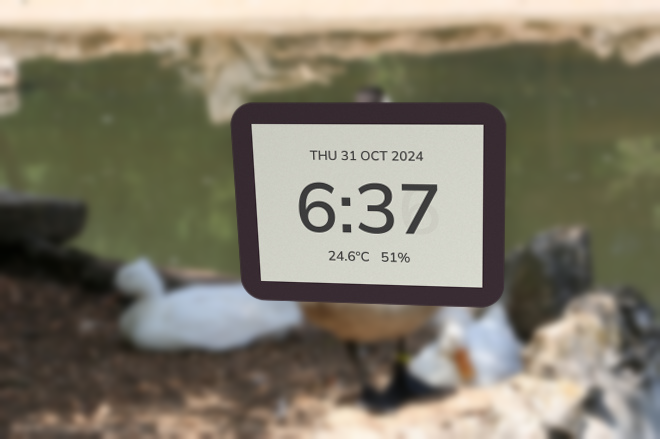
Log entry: 6h37
